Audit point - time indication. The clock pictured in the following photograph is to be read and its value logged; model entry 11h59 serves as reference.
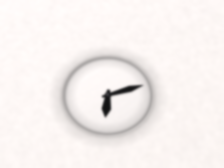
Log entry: 6h12
